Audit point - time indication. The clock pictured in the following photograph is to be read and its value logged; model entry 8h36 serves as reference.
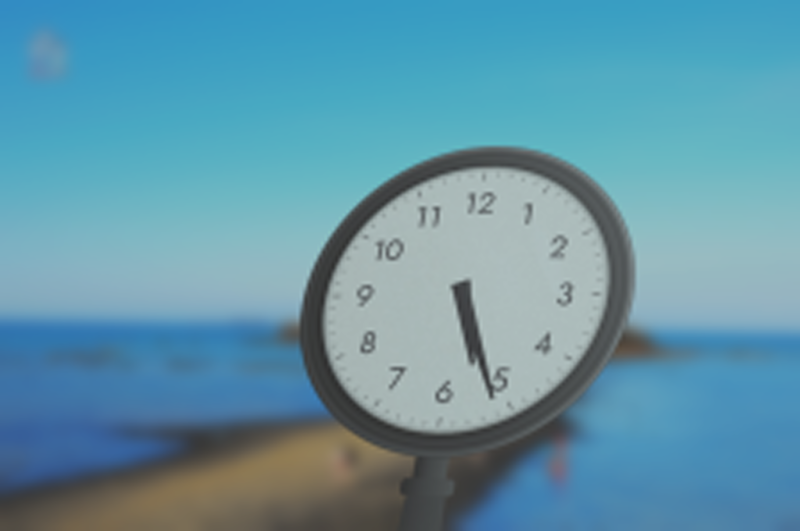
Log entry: 5h26
